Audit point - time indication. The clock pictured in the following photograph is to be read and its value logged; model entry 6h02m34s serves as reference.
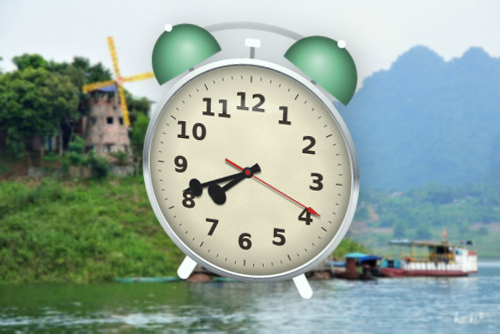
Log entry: 7h41m19s
